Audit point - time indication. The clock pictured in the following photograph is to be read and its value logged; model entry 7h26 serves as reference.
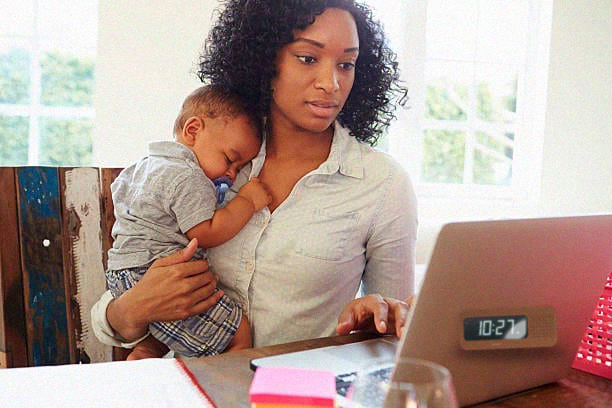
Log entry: 10h27
